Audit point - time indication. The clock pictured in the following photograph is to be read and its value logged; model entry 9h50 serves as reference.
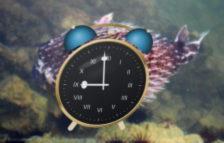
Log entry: 8h59
